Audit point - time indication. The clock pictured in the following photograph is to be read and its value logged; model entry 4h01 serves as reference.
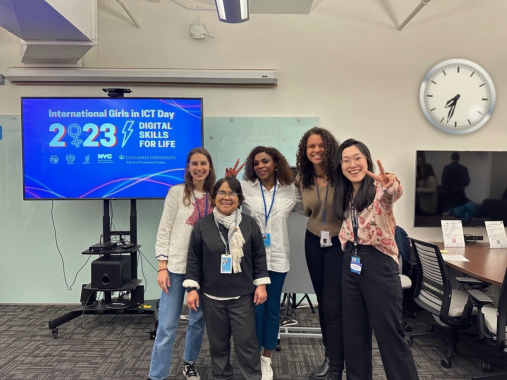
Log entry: 7h33
